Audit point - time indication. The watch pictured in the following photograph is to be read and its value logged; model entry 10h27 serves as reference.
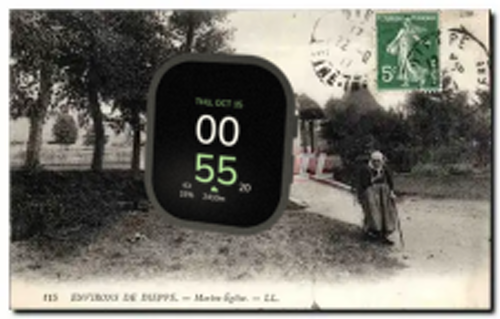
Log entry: 0h55
